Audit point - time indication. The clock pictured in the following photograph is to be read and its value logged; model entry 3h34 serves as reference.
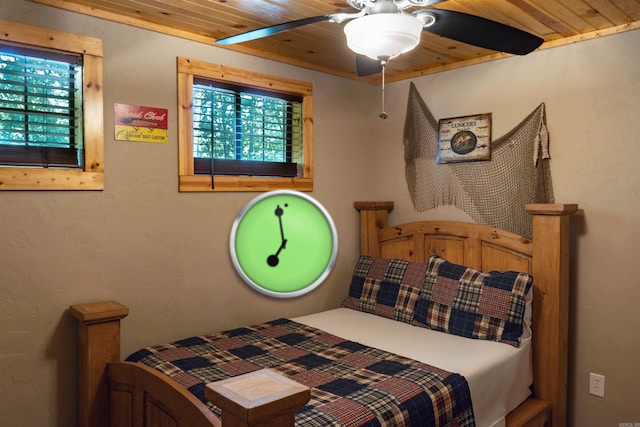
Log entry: 6h58
